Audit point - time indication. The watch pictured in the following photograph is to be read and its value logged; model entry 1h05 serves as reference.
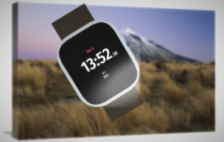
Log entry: 13h52
